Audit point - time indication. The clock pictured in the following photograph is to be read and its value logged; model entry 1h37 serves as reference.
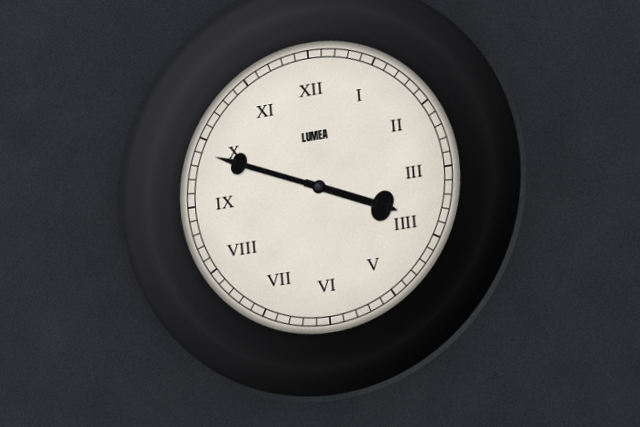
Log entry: 3h49
